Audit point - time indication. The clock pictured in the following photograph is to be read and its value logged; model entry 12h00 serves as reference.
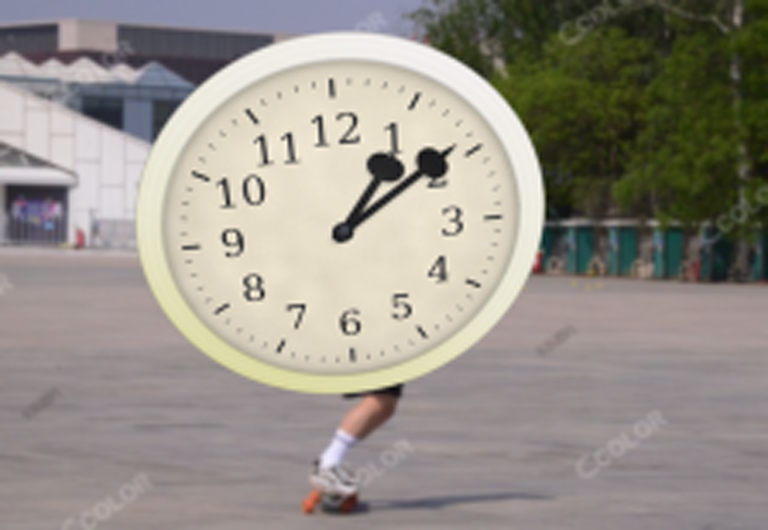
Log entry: 1h09
